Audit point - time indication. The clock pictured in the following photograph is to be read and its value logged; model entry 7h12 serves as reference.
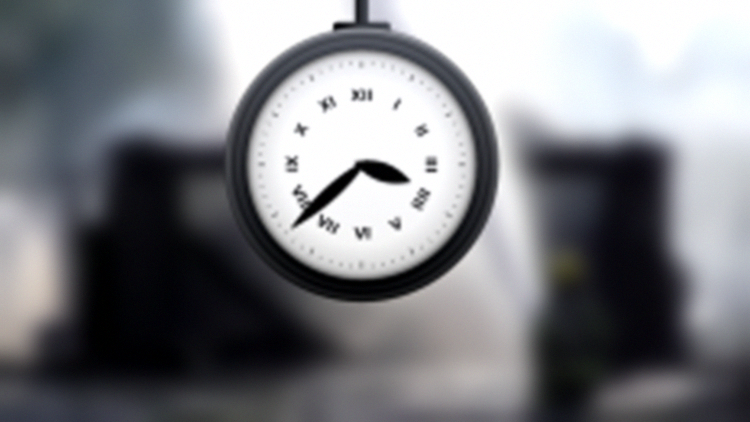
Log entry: 3h38
